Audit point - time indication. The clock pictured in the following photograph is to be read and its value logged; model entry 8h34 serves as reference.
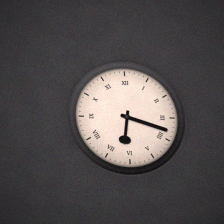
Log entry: 6h18
